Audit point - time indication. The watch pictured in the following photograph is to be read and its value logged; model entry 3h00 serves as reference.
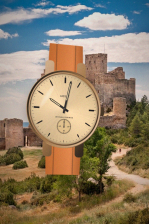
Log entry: 10h02
